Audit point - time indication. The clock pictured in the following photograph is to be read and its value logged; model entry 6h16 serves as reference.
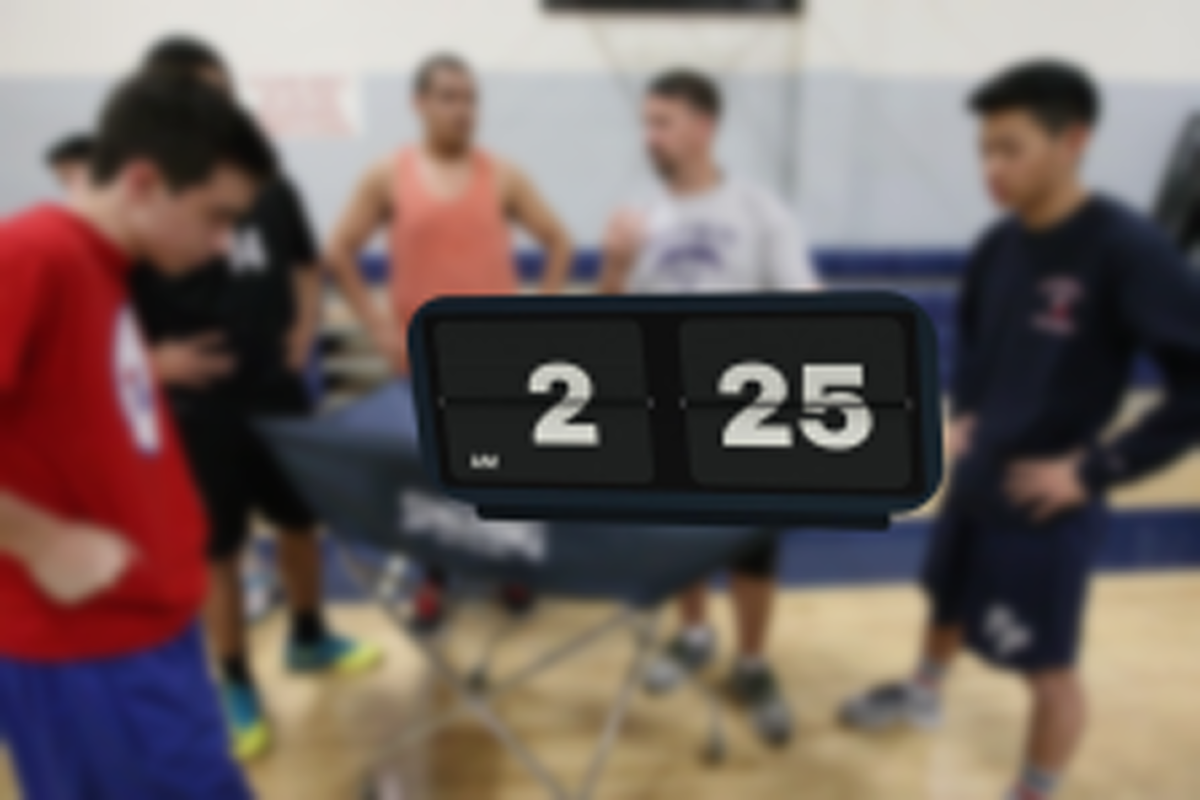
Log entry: 2h25
